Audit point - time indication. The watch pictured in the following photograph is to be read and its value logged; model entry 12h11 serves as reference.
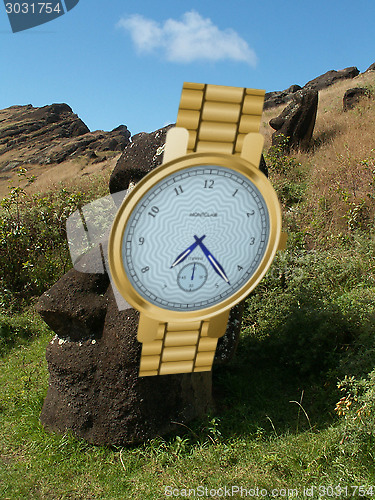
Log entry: 7h23
